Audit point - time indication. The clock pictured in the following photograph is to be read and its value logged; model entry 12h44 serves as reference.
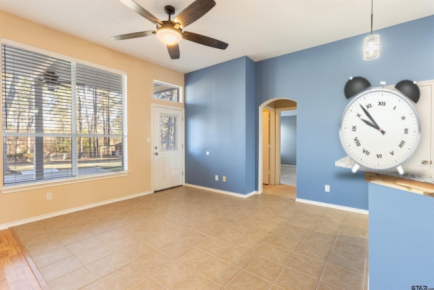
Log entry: 9h53
